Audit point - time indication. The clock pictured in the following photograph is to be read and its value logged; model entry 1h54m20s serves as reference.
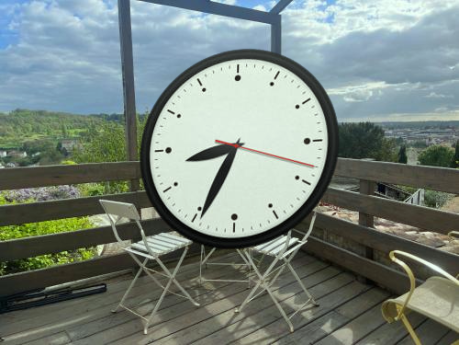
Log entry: 8h34m18s
